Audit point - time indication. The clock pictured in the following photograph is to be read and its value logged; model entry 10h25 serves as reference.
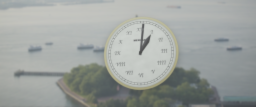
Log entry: 1h01
